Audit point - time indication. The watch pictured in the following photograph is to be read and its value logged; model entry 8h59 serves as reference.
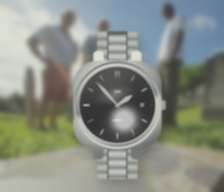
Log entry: 1h53
